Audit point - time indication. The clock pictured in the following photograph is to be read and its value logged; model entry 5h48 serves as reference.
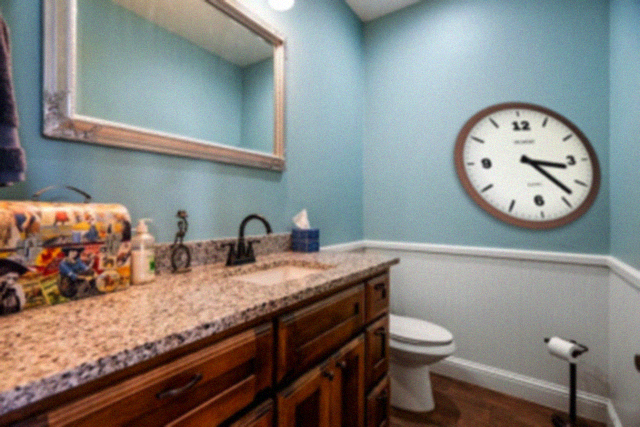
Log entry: 3h23
